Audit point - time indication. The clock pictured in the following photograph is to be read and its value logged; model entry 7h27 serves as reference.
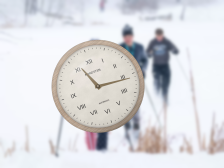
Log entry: 11h16
